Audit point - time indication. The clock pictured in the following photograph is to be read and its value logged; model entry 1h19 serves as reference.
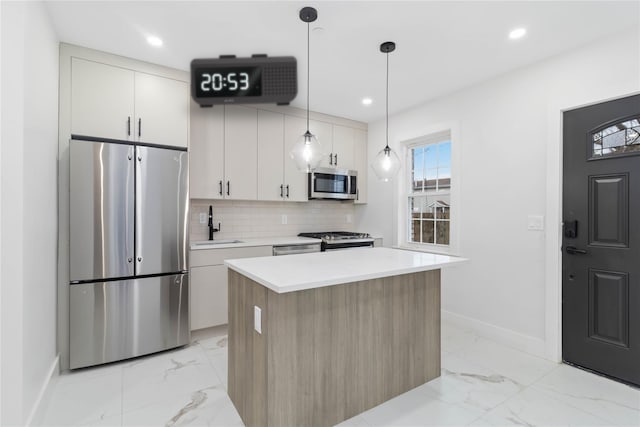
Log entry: 20h53
